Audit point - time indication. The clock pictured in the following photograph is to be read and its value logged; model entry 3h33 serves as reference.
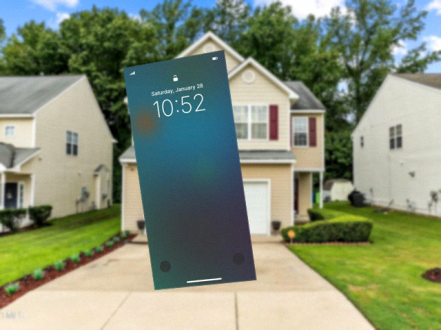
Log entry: 10h52
